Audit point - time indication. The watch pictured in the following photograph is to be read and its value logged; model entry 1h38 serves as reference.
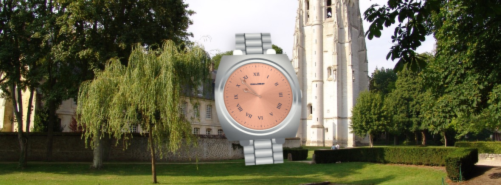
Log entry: 9h53
